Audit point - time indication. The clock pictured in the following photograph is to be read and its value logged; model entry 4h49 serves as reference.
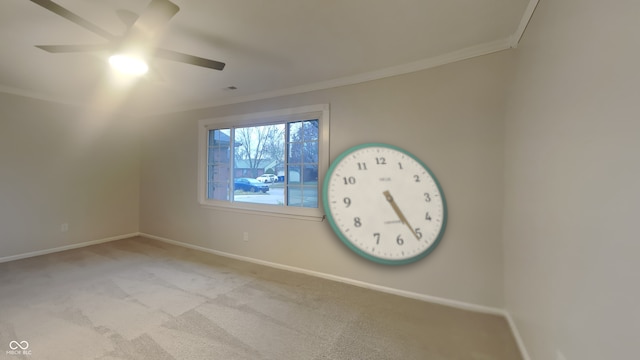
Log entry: 5h26
